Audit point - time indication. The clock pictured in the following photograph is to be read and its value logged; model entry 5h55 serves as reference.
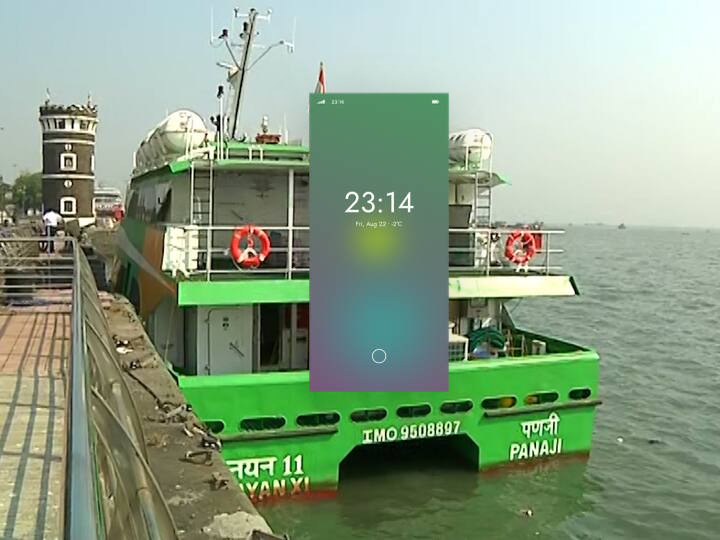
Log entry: 23h14
